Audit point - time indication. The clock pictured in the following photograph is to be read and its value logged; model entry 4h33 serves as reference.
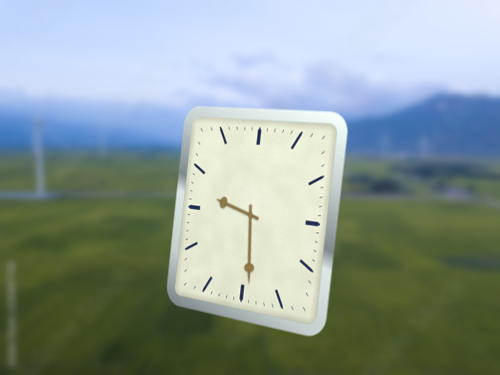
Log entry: 9h29
